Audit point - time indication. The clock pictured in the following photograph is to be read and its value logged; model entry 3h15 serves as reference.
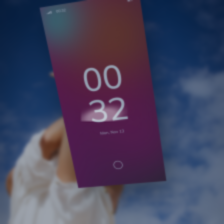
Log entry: 0h32
